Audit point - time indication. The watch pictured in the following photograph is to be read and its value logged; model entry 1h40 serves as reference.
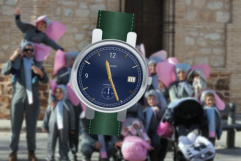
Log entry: 11h26
